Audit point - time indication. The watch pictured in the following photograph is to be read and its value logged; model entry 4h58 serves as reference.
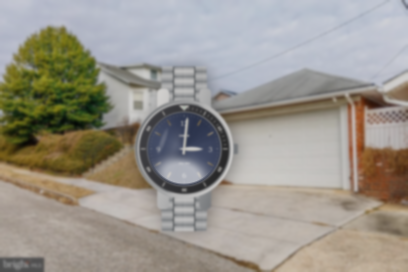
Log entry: 3h01
